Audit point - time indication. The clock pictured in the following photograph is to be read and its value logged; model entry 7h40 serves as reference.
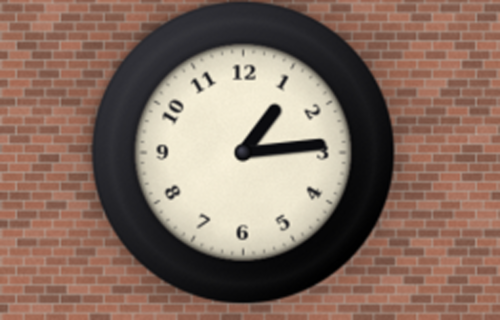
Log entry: 1h14
